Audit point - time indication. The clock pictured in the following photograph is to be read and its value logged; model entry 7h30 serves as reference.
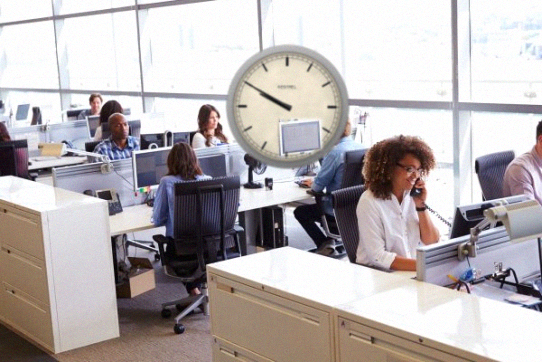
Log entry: 9h50
